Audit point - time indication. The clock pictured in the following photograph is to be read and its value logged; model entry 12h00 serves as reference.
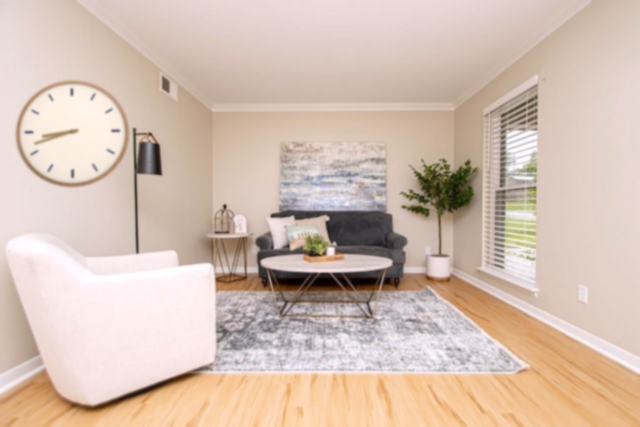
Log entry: 8h42
